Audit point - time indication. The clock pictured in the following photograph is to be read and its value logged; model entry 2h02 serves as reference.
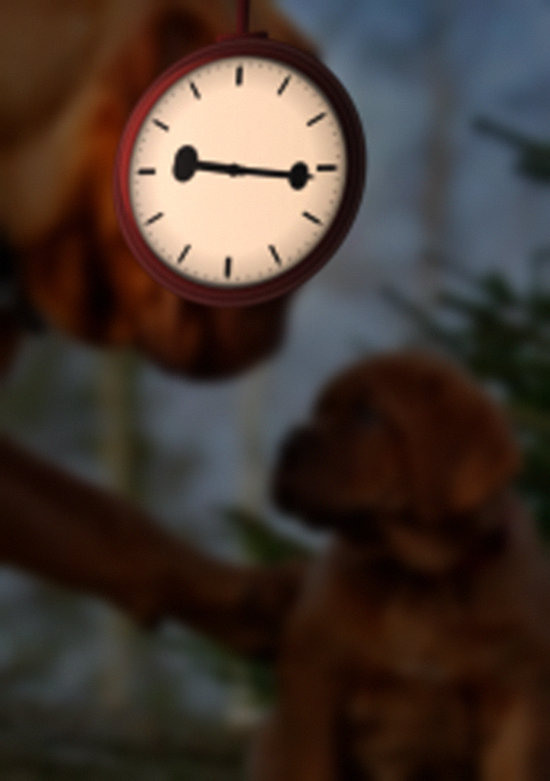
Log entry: 9h16
